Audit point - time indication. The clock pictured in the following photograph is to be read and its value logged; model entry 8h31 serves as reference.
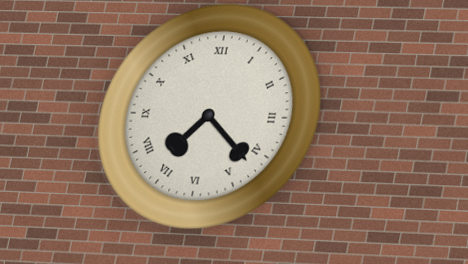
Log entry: 7h22
